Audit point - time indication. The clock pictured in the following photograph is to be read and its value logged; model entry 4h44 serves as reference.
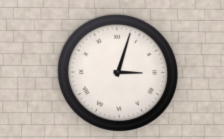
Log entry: 3h03
